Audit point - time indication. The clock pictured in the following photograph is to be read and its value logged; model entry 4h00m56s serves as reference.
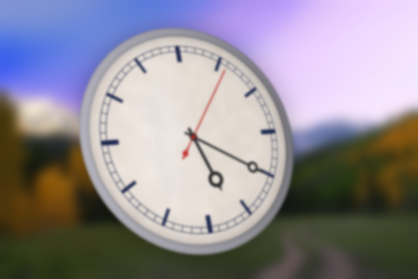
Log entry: 5h20m06s
